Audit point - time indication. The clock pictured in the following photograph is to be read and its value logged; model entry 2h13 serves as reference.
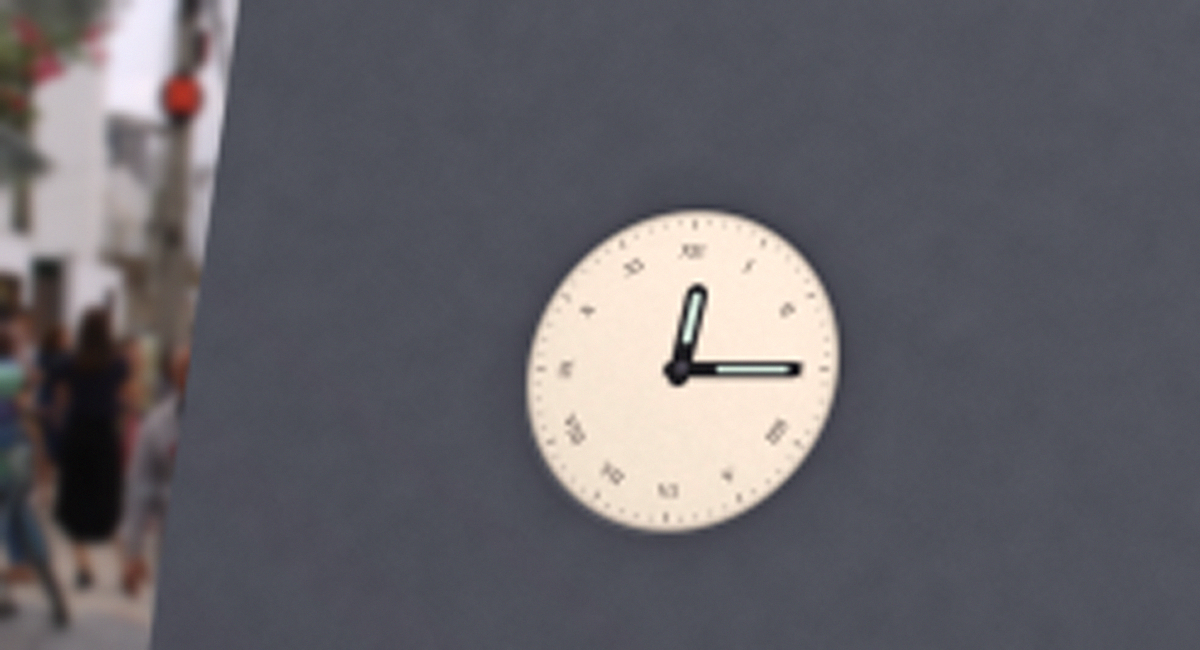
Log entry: 12h15
